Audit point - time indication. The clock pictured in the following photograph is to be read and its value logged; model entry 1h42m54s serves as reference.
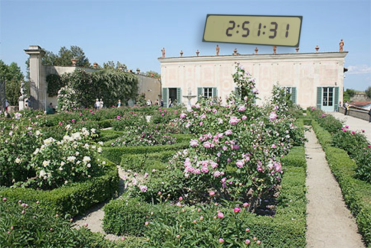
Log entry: 2h51m31s
